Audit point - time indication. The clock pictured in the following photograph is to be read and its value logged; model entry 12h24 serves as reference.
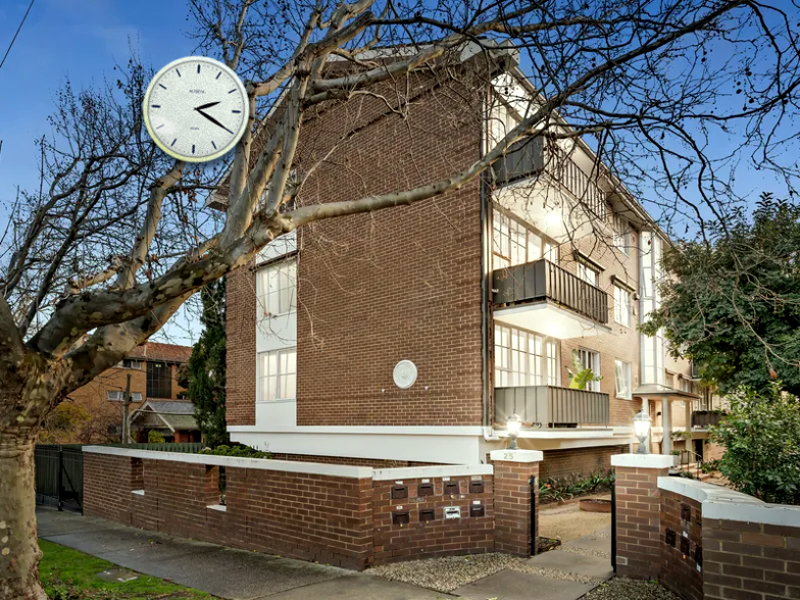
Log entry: 2h20
